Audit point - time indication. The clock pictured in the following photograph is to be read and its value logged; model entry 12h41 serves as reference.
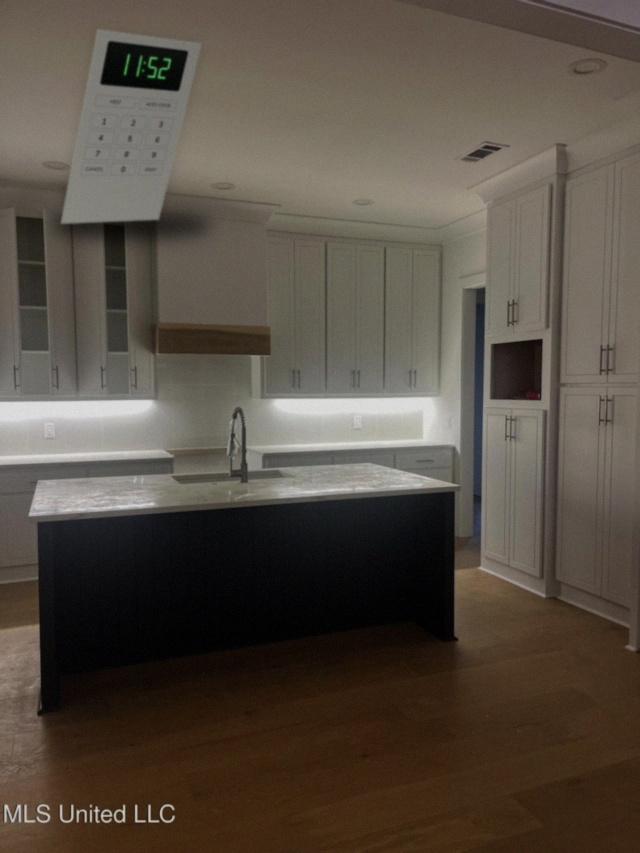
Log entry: 11h52
